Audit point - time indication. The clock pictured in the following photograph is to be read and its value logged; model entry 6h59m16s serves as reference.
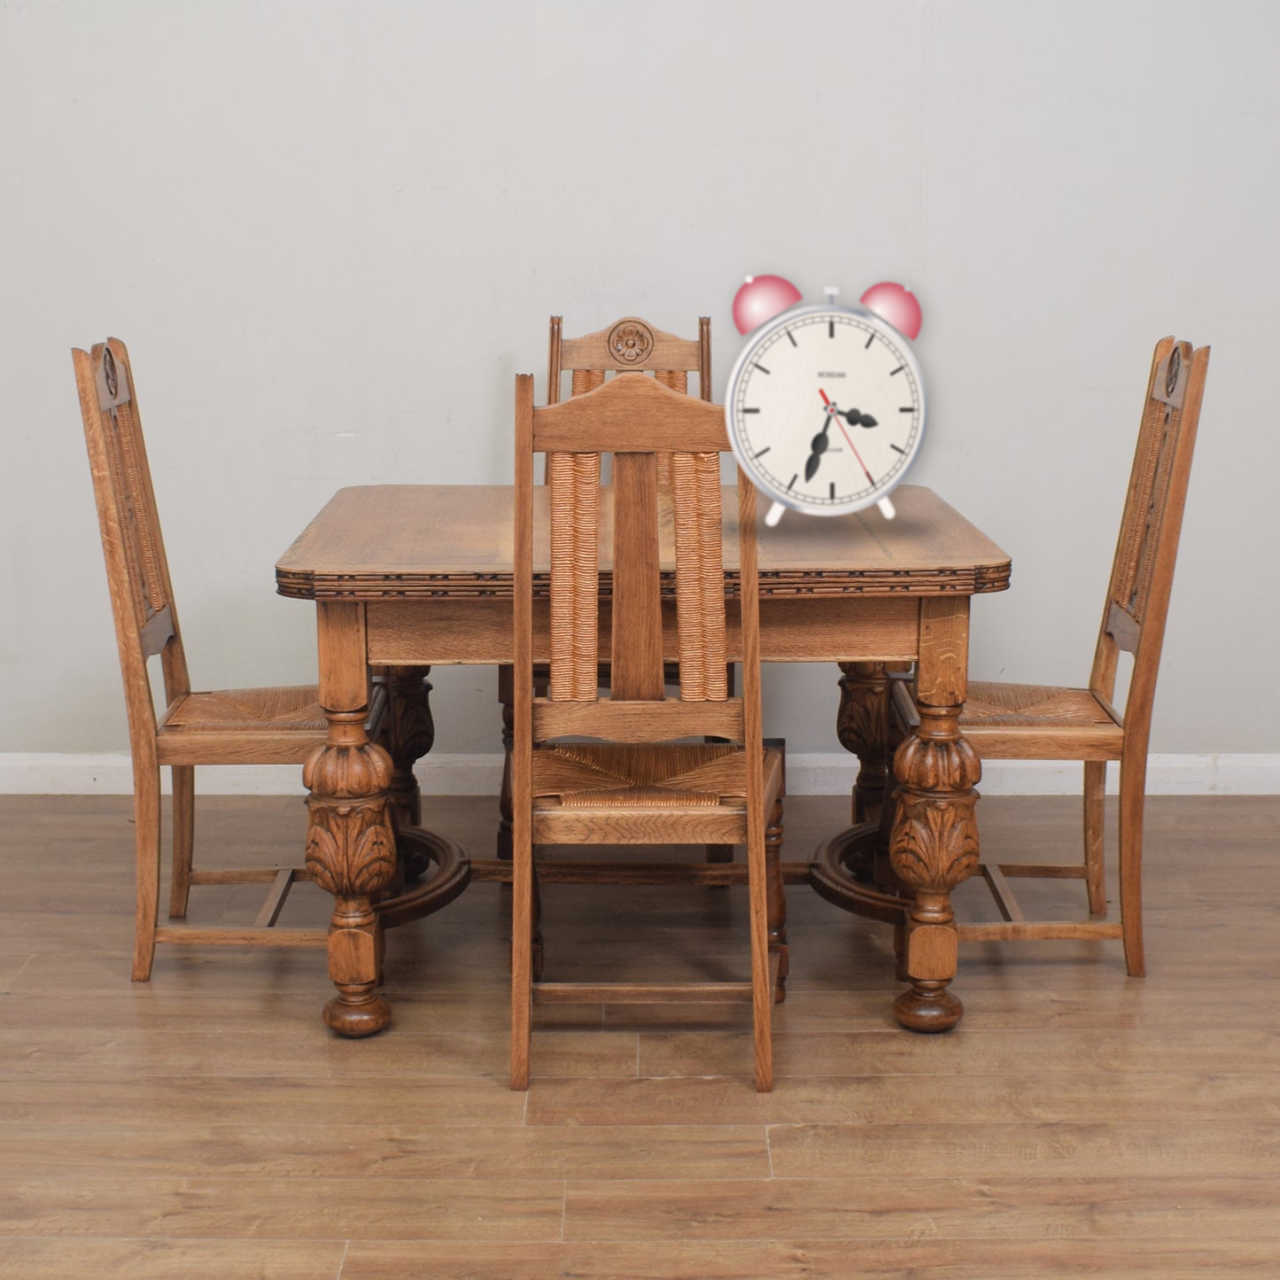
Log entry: 3h33m25s
